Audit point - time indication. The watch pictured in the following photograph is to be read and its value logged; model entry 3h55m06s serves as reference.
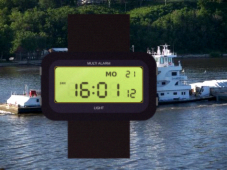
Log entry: 16h01m12s
